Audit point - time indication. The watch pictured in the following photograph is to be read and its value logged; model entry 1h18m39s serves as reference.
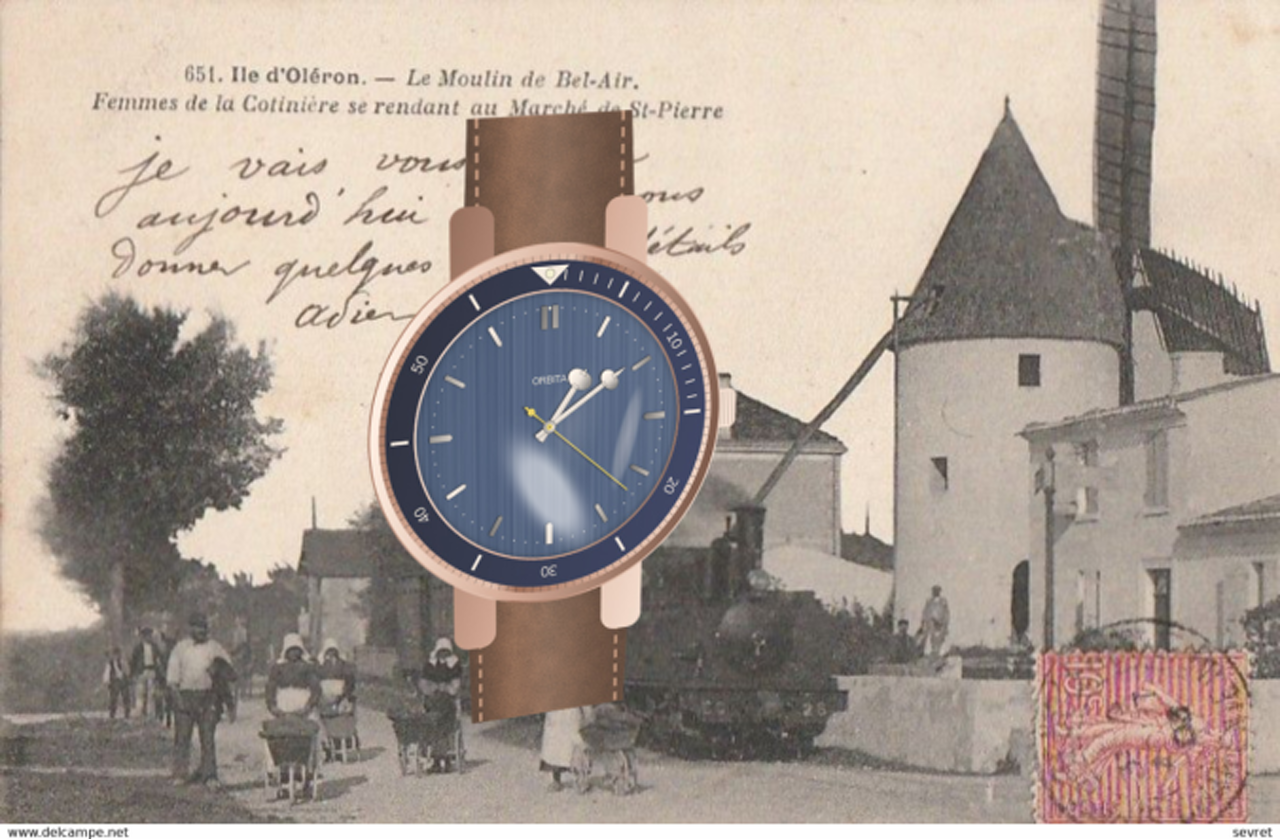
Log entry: 1h09m22s
